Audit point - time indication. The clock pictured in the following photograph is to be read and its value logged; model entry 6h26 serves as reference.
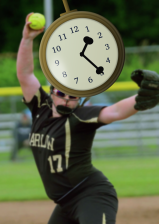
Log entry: 1h25
